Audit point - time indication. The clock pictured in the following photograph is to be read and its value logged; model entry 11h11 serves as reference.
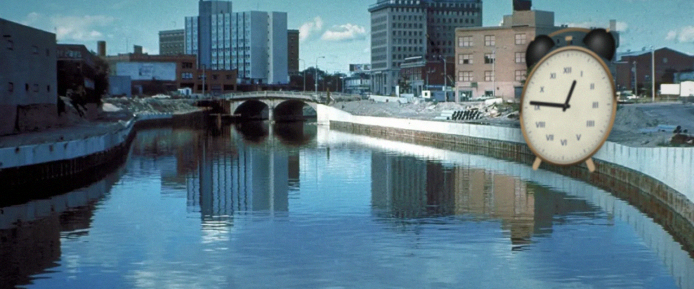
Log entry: 12h46
